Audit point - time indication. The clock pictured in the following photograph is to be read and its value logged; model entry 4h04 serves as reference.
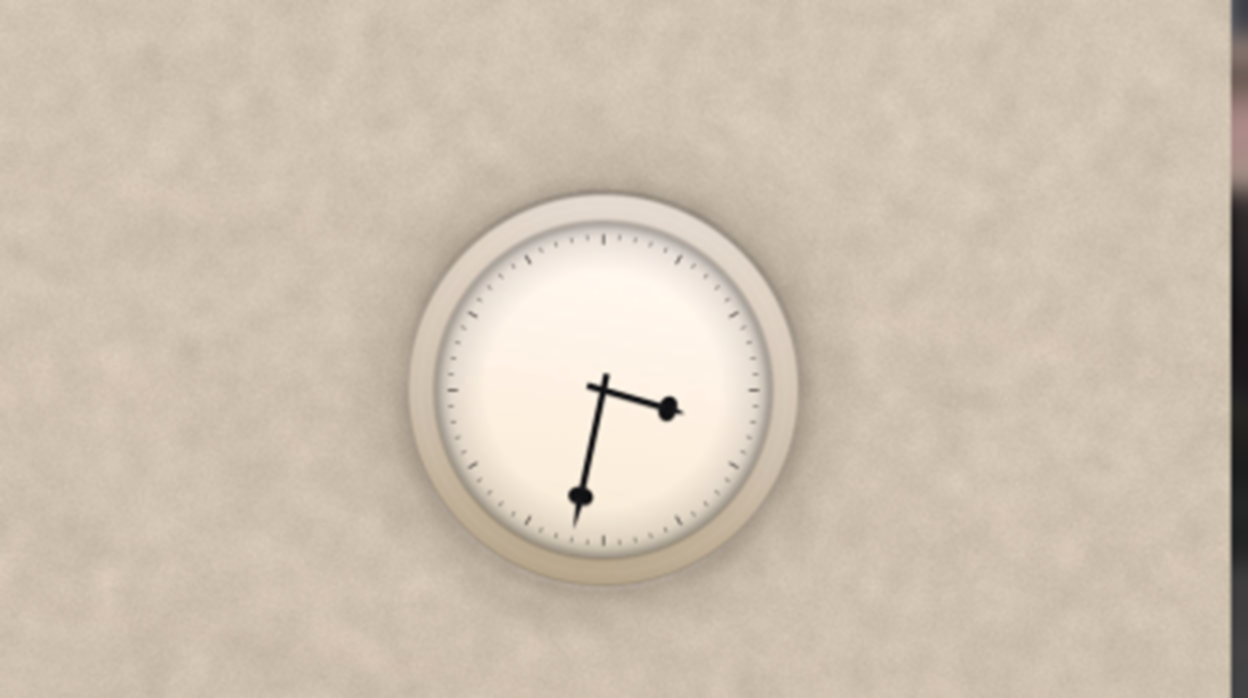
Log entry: 3h32
